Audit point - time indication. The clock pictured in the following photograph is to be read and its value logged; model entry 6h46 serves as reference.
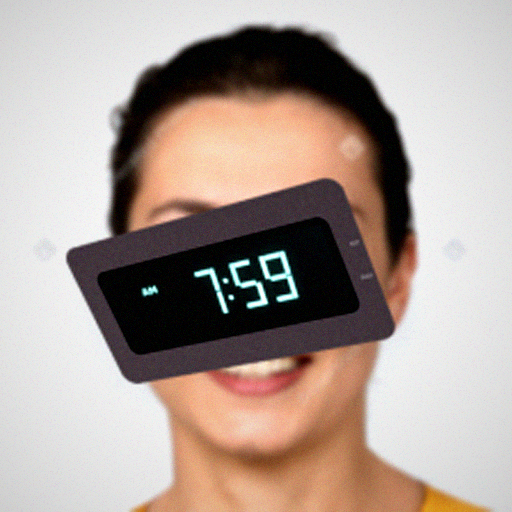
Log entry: 7h59
